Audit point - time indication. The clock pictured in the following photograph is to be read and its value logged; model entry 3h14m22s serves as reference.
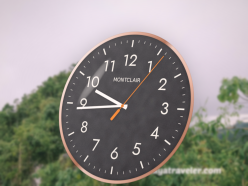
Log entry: 9h44m06s
